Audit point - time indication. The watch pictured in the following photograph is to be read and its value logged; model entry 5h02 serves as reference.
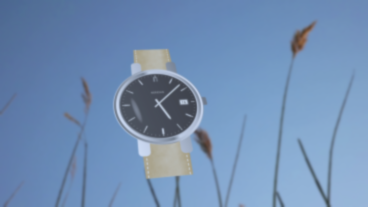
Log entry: 5h08
